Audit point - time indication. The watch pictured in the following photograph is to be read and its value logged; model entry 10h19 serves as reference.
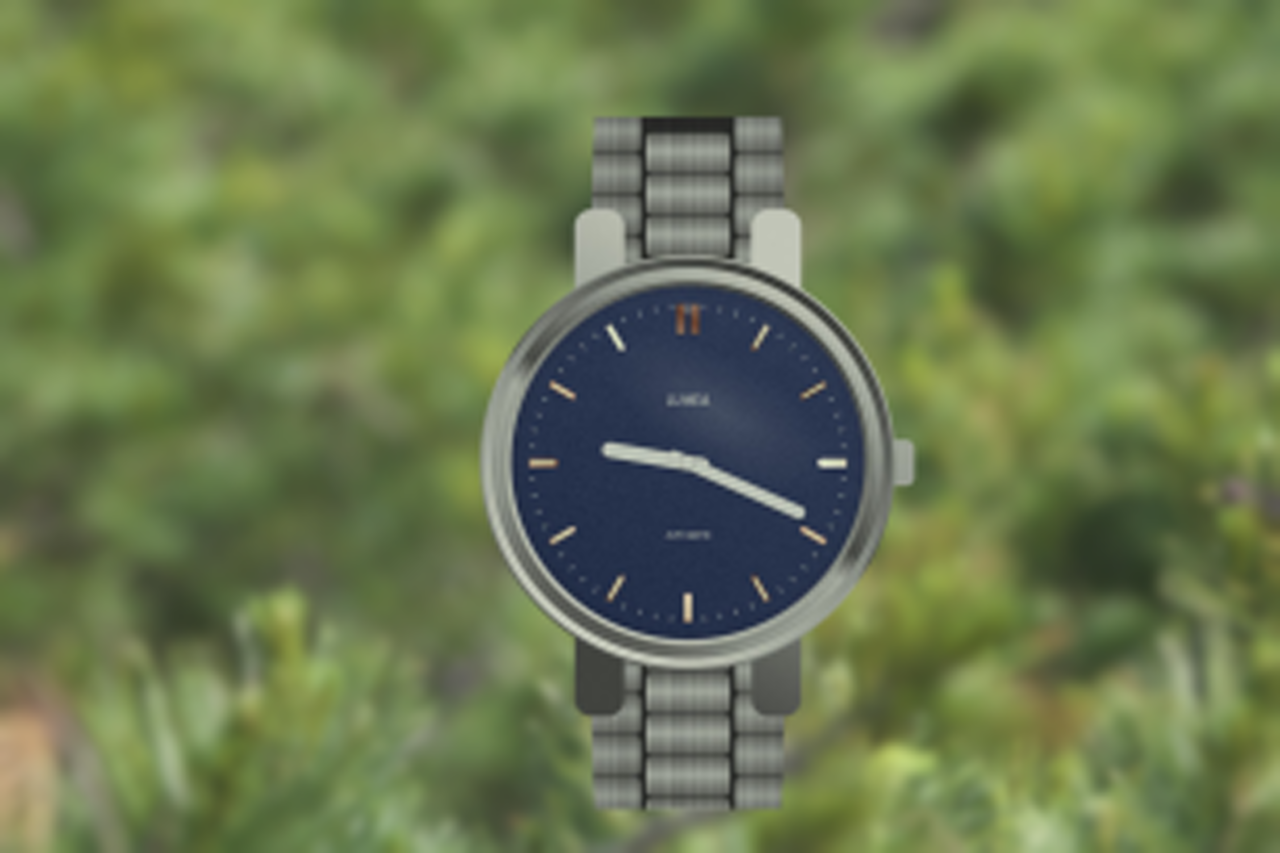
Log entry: 9h19
